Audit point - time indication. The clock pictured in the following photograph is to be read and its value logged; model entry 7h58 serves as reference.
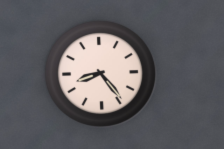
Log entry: 8h24
